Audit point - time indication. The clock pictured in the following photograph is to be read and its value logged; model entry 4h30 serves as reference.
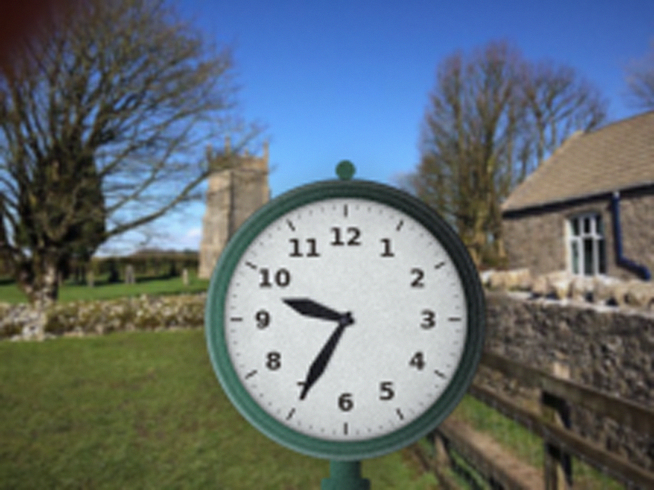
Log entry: 9h35
